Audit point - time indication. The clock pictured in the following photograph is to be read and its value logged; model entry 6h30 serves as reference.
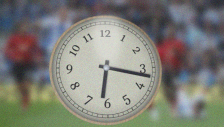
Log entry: 6h17
